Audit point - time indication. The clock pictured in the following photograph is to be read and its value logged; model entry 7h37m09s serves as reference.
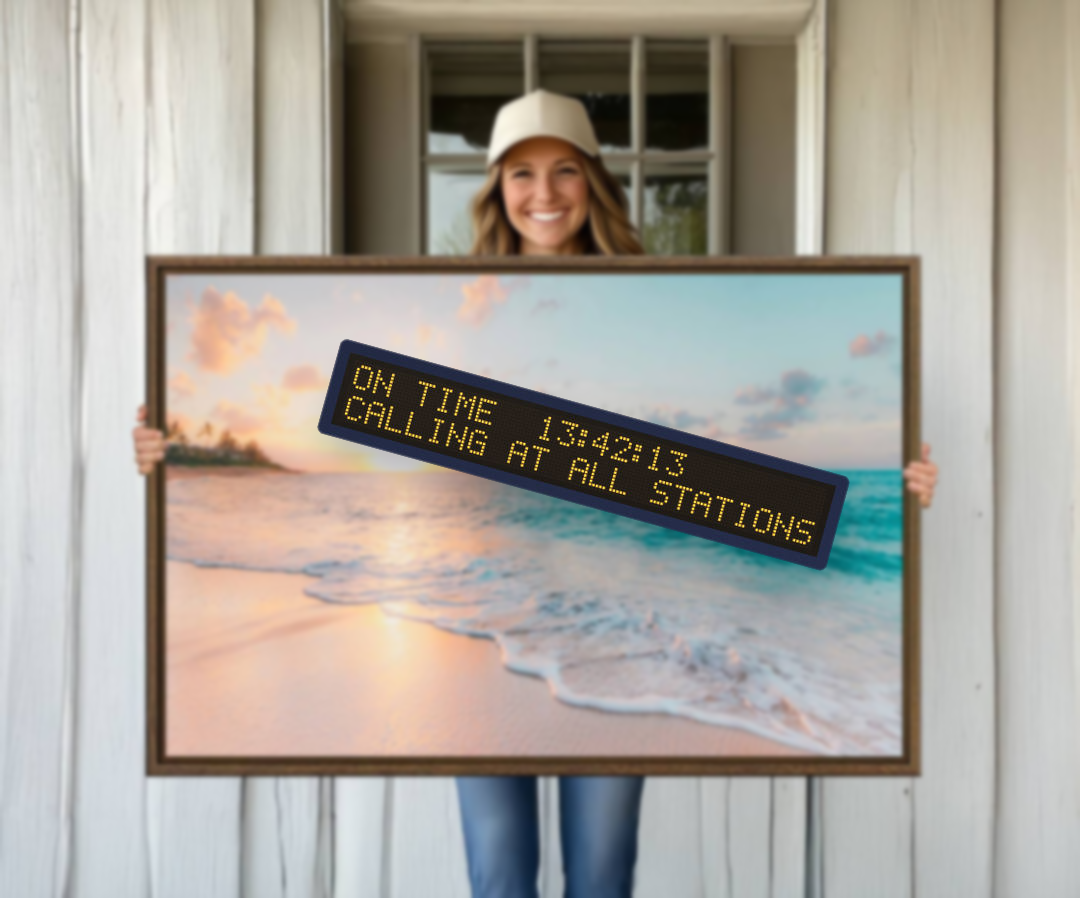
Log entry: 13h42m13s
